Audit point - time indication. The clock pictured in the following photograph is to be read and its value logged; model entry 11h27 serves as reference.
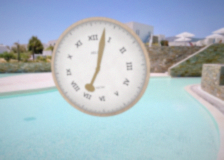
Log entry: 7h03
